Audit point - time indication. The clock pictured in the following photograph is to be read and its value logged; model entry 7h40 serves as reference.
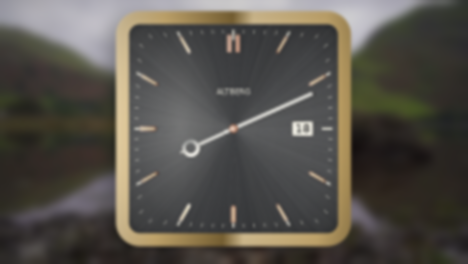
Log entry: 8h11
